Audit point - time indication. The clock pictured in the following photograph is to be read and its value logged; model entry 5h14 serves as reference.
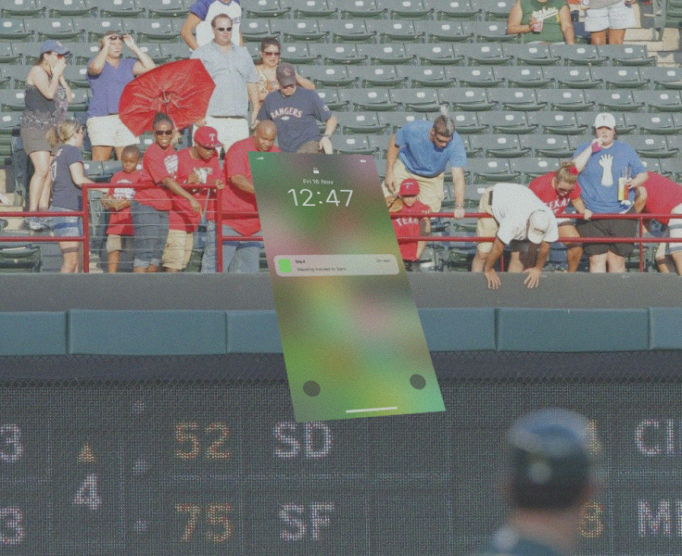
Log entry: 12h47
